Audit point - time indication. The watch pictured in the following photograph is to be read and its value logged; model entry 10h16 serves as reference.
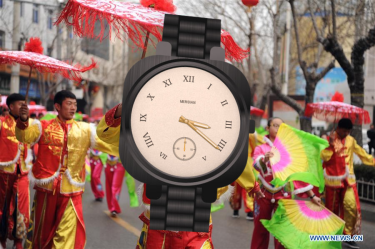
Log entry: 3h21
